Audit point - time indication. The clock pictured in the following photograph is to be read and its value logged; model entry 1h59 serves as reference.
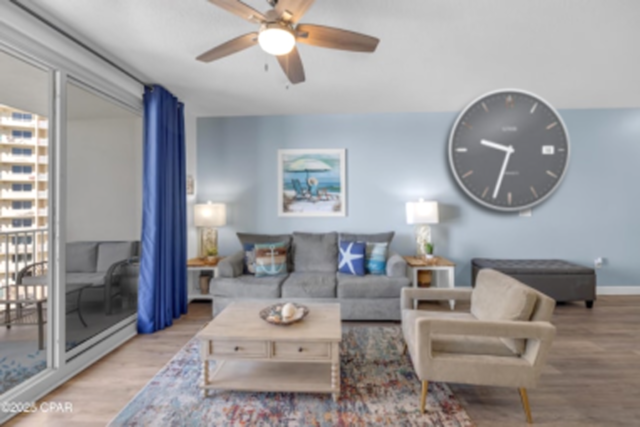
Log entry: 9h33
